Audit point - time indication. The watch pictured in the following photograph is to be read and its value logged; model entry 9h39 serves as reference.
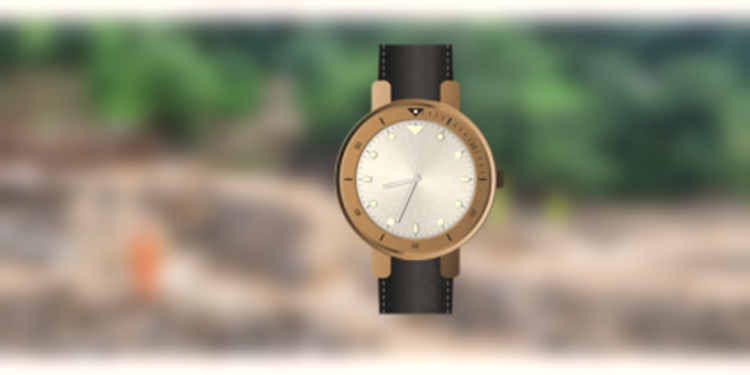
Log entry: 8h34
